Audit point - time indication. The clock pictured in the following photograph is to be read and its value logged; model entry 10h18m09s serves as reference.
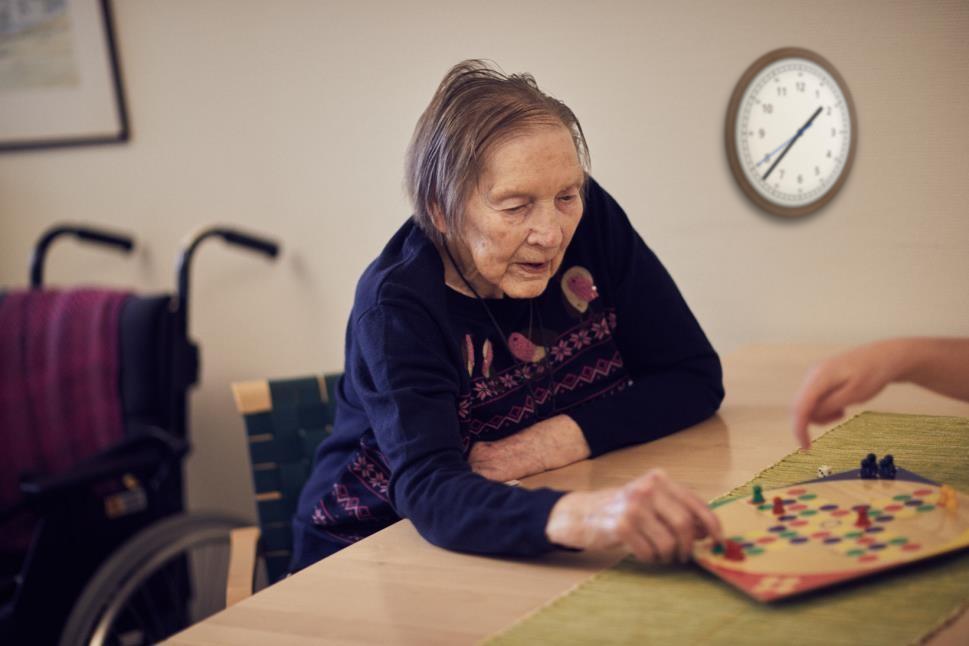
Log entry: 1h37m40s
